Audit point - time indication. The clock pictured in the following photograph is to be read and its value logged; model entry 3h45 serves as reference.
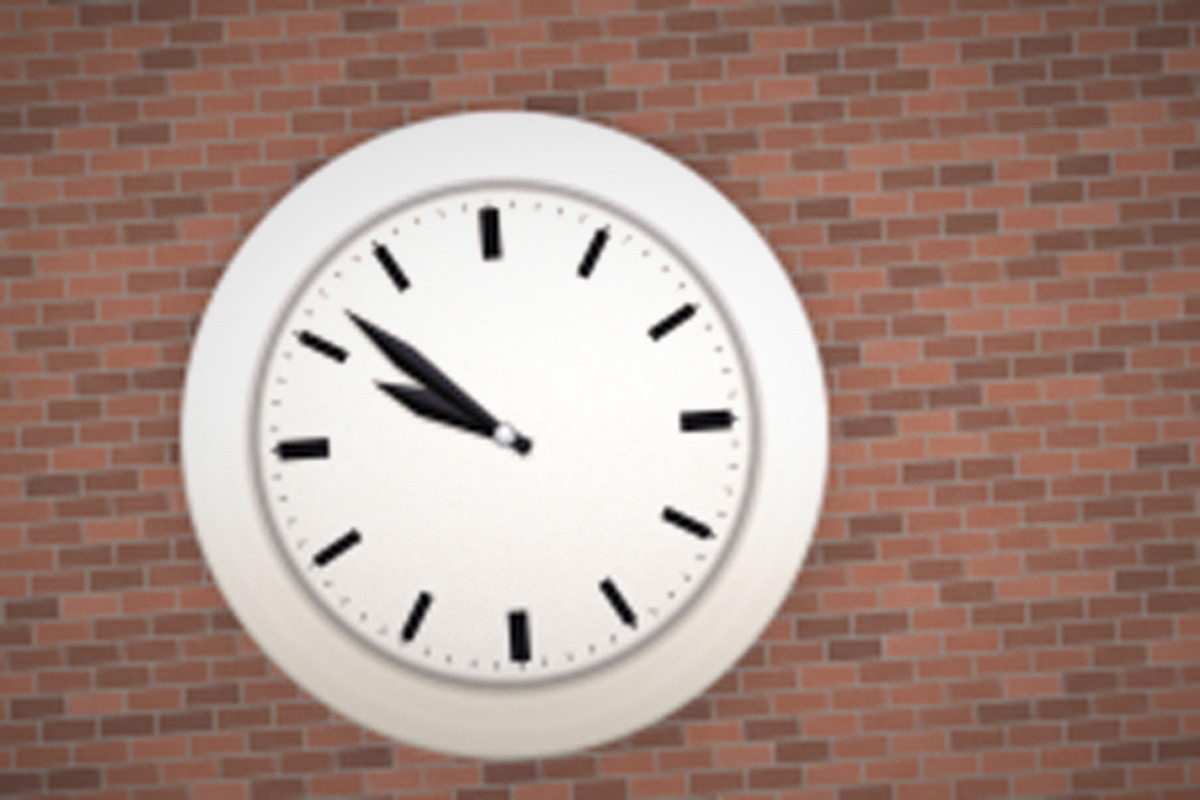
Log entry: 9h52
